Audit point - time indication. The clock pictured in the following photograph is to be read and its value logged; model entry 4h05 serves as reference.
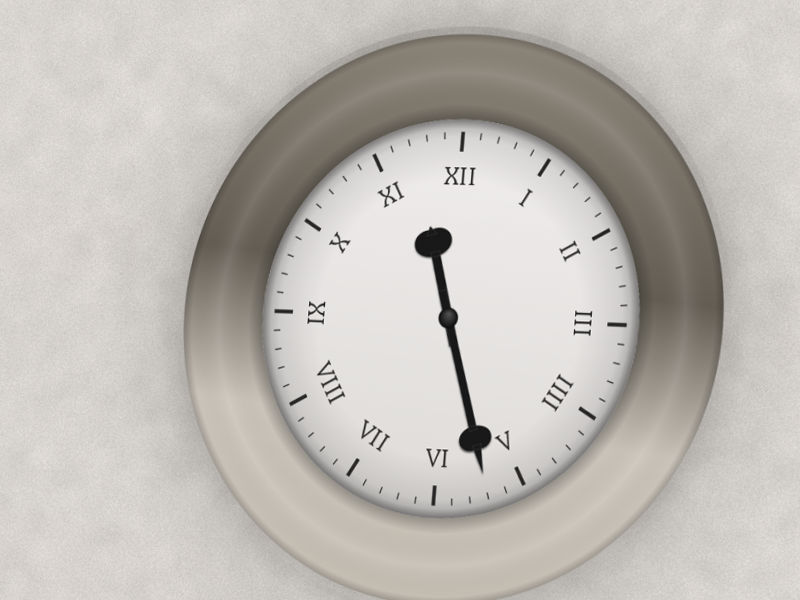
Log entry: 11h27
